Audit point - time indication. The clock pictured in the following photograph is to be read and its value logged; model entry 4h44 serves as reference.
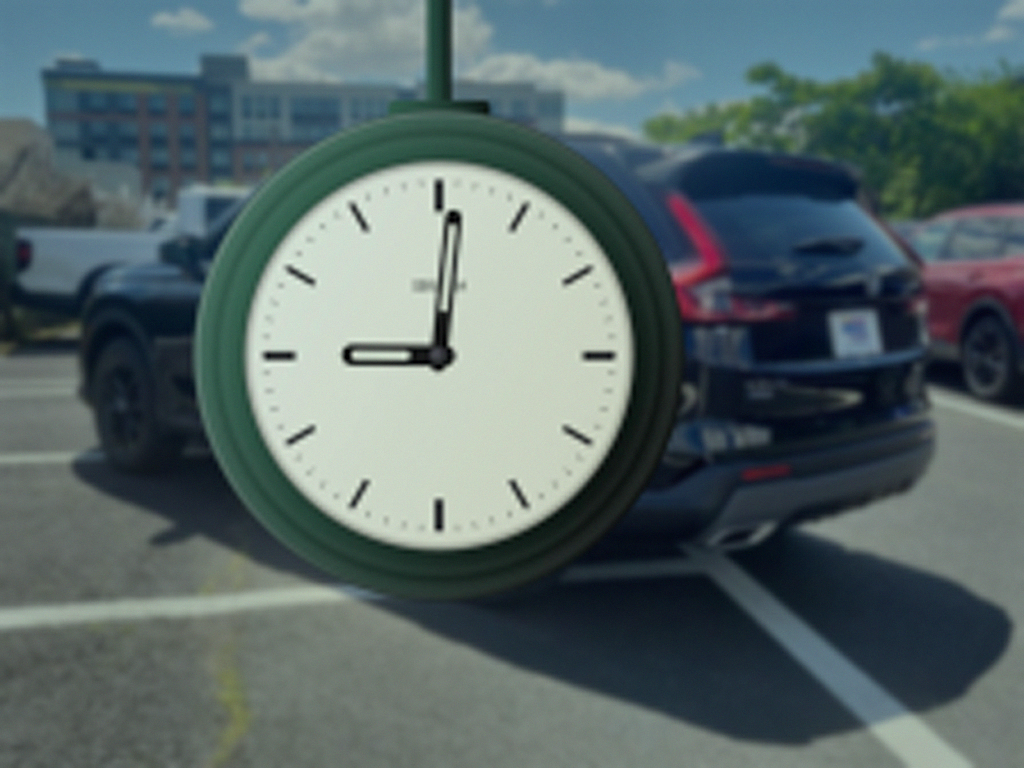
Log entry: 9h01
